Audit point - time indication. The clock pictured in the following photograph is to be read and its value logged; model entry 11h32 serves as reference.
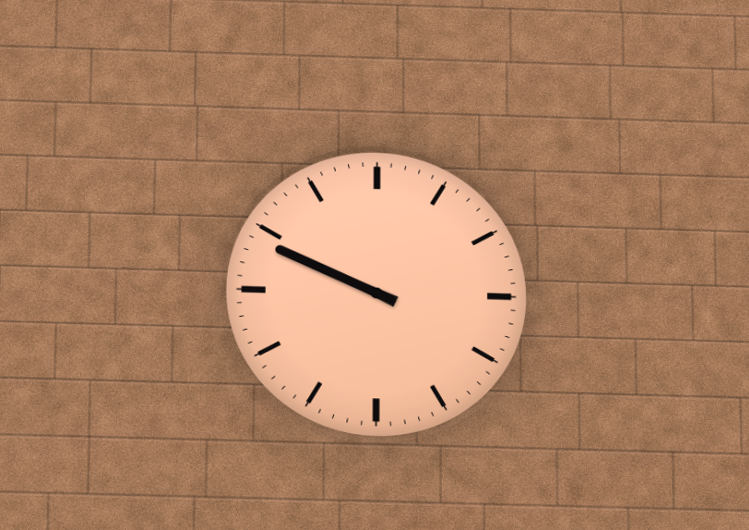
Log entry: 9h49
